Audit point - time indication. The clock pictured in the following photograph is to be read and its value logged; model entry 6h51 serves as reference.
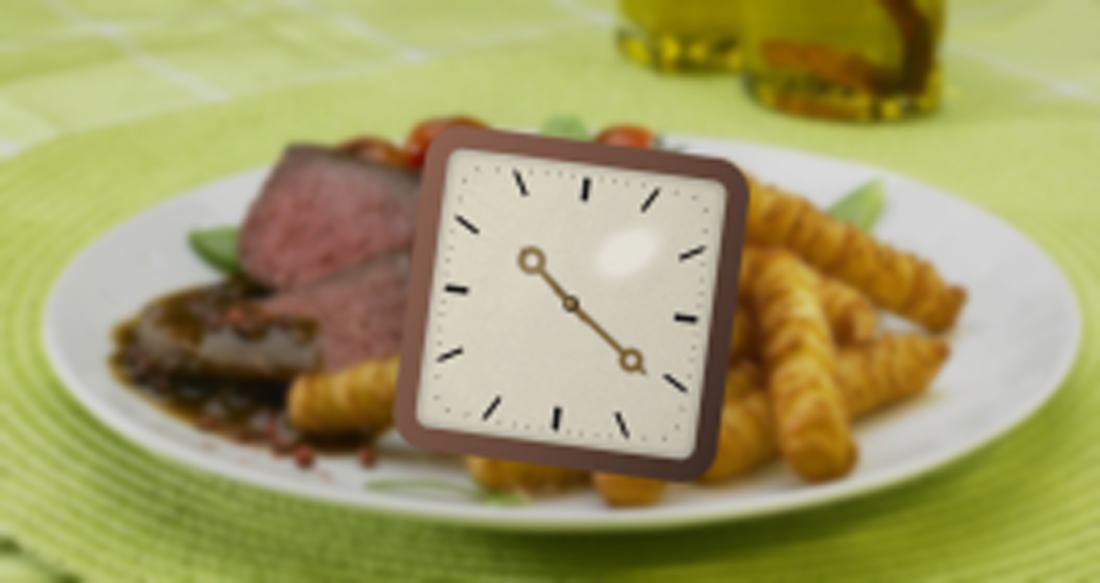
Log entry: 10h21
